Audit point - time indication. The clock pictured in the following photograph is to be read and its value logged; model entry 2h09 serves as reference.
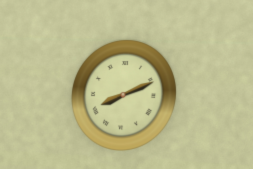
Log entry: 8h11
